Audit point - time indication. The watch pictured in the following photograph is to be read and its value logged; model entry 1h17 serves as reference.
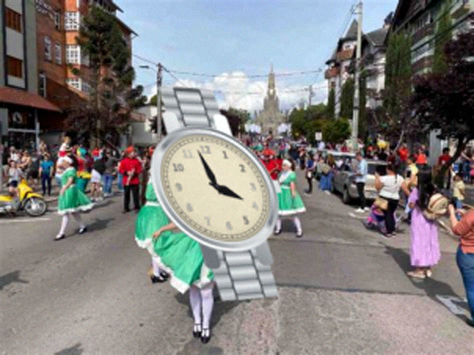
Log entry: 3h58
